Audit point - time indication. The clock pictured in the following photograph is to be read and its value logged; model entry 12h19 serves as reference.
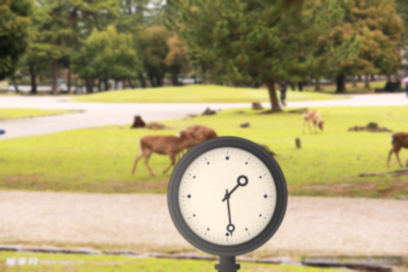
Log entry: 1h29
